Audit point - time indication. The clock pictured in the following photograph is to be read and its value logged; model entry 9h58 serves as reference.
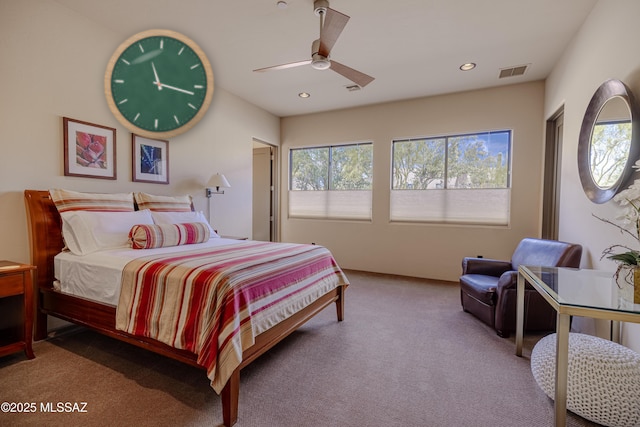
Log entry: 11h17
